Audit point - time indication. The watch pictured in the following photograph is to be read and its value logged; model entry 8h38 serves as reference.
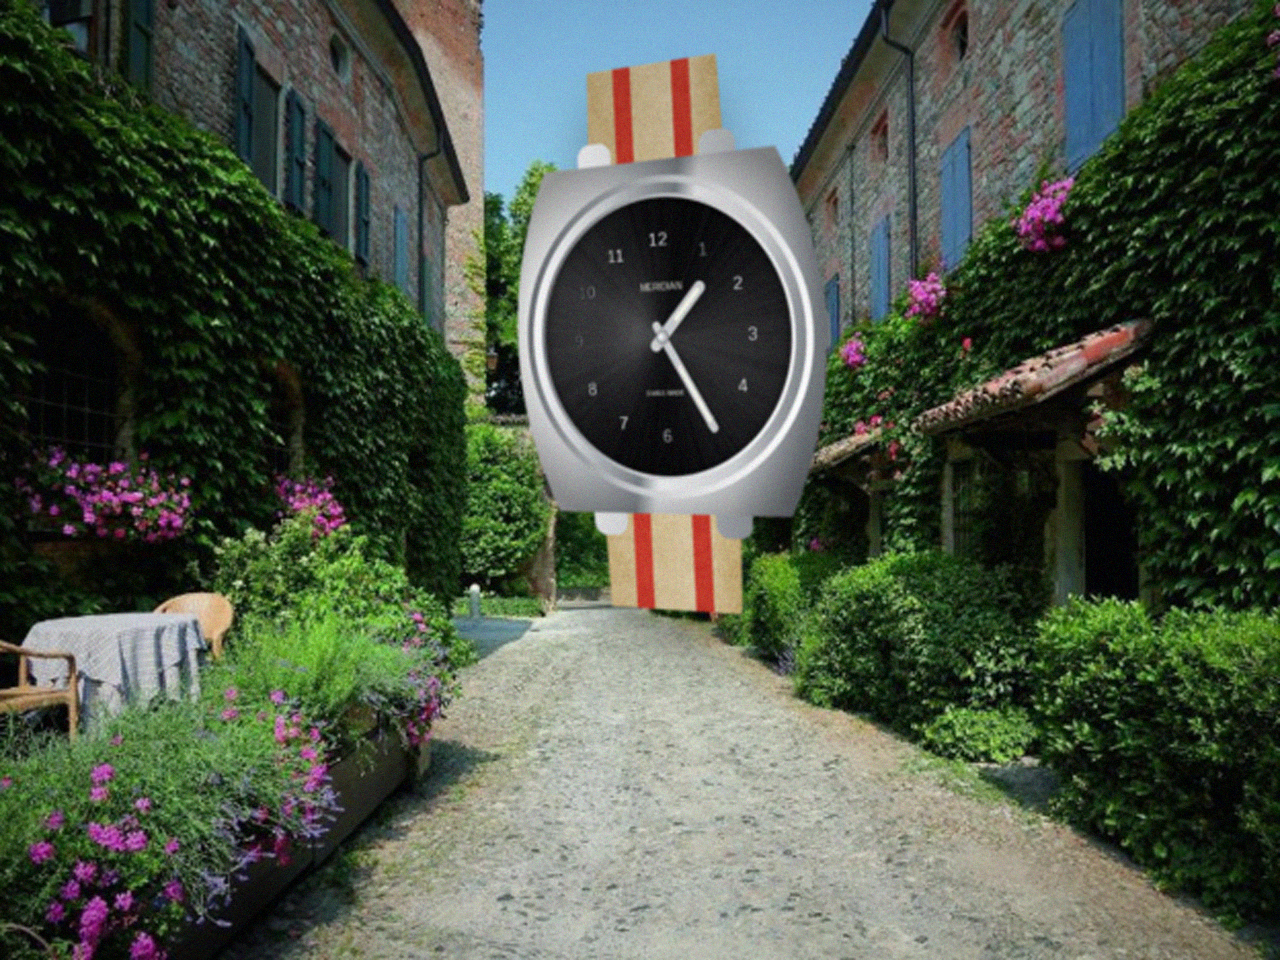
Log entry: 1h25
